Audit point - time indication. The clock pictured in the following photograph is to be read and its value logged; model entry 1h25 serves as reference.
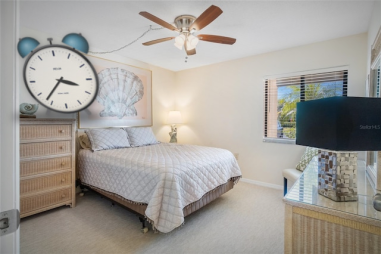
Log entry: 3h37
